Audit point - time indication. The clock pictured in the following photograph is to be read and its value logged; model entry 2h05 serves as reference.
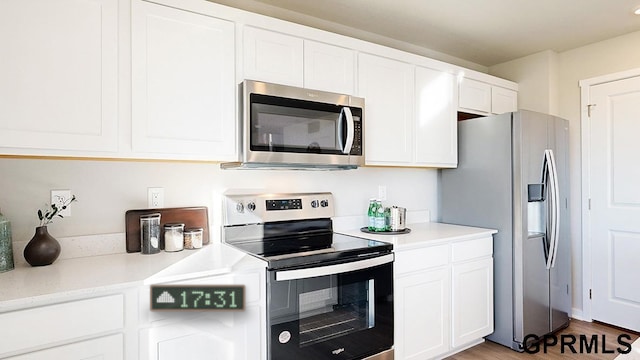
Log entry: 17h31
